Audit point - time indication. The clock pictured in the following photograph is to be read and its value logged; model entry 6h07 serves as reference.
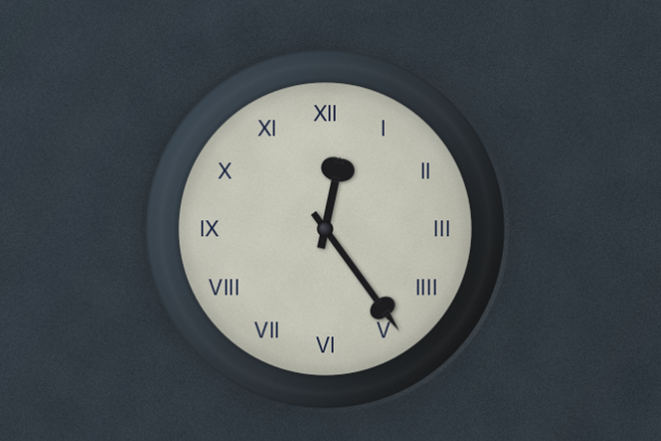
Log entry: 12h24
